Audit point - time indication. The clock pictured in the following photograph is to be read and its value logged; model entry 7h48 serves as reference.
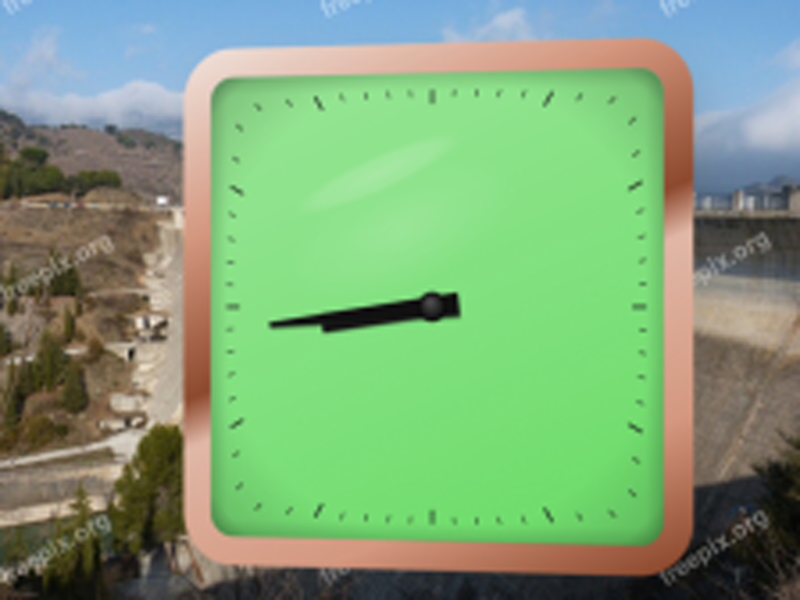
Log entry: 8h44
